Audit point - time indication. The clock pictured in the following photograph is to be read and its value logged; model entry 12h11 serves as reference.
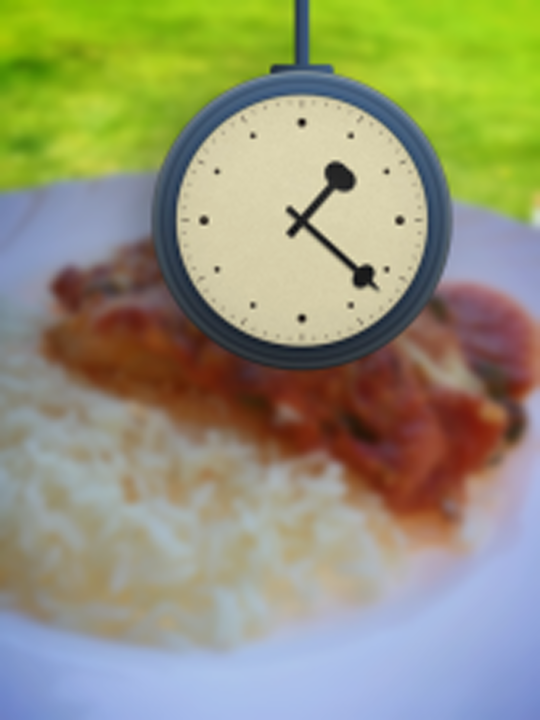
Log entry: 1h22
